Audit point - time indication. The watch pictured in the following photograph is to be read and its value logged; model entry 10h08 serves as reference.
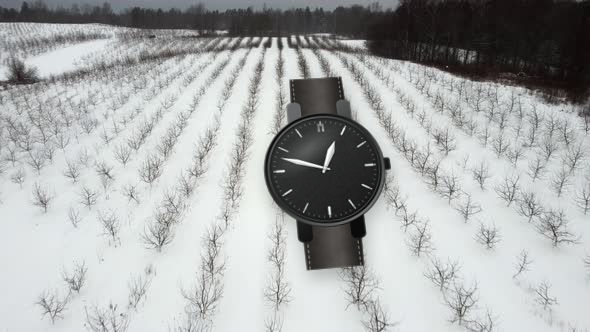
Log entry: 12h48
